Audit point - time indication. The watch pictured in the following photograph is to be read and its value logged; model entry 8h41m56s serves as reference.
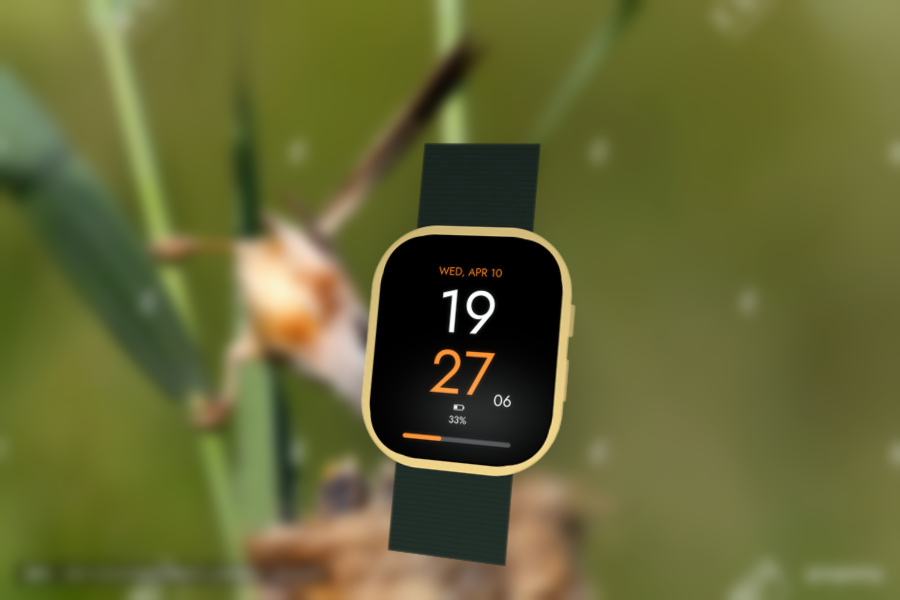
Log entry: 19h27m06s
